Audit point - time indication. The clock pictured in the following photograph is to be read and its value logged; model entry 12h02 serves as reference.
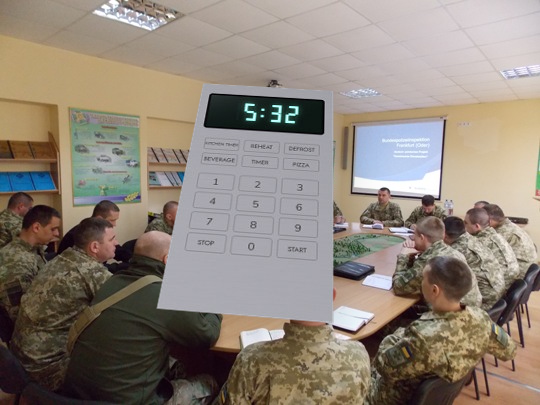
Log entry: 5h32
